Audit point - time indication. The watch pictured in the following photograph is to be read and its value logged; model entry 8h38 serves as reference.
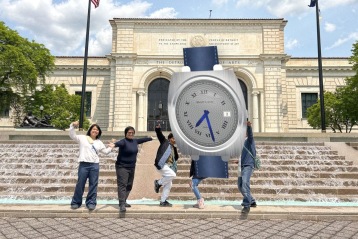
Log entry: 7h28
